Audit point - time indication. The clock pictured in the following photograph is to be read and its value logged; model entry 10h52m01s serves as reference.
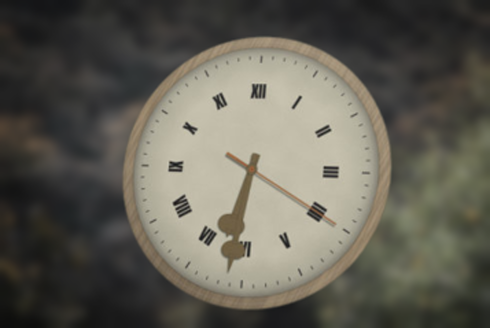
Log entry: 6h31m20s
